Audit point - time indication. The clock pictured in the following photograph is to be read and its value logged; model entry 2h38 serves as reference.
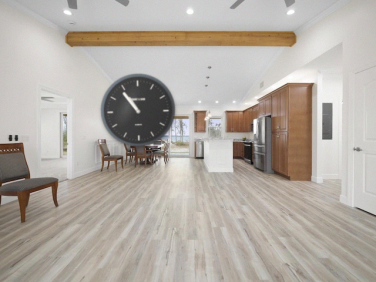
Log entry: 10h54
